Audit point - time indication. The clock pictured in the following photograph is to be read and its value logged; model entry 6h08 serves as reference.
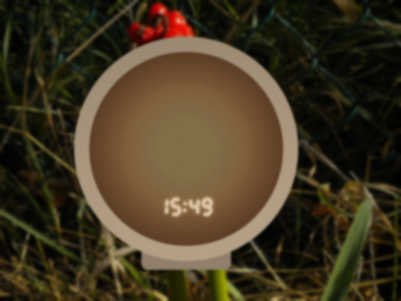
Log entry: 15h49
